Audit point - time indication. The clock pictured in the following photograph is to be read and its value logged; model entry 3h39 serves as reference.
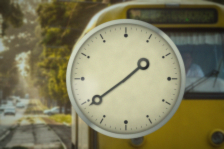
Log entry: 1h39
